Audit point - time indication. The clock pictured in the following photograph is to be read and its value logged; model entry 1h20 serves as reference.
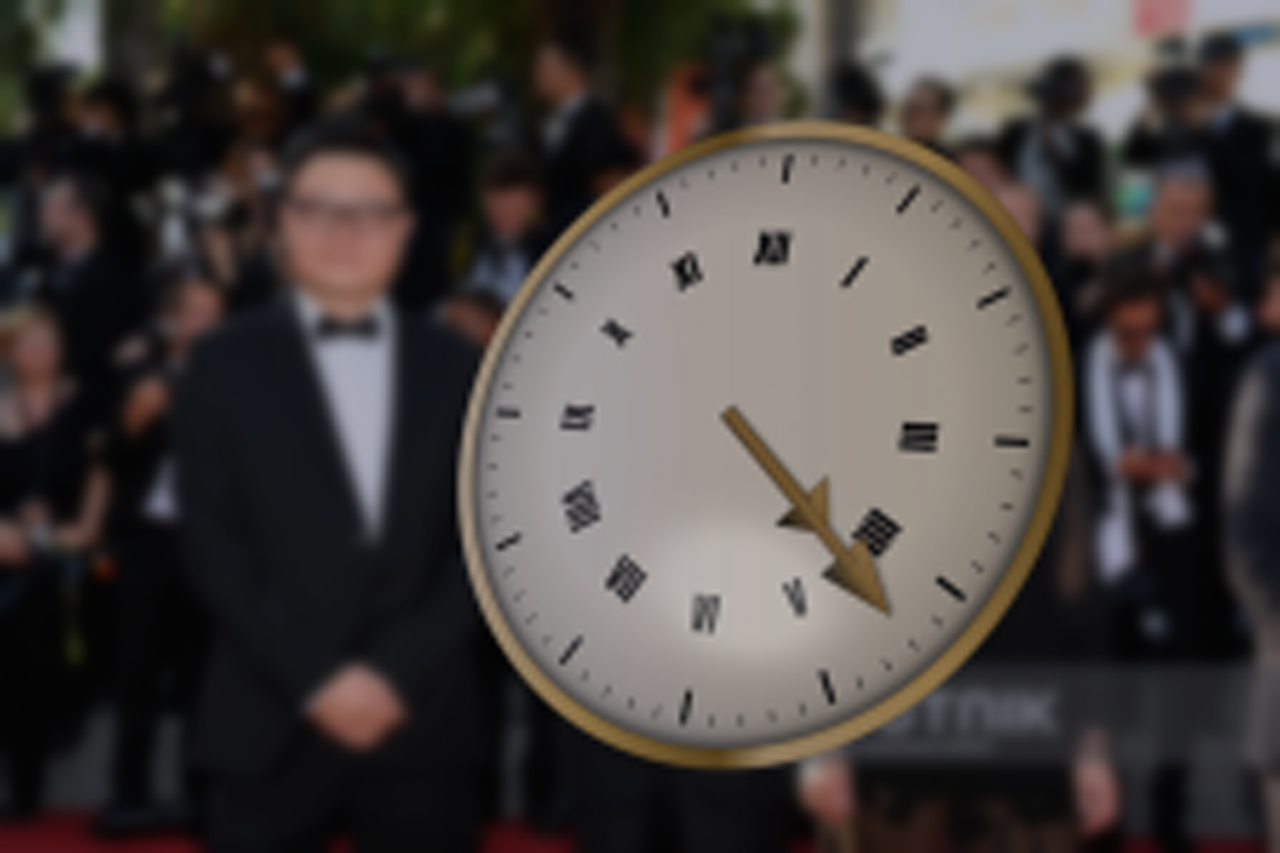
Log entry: 4h22
